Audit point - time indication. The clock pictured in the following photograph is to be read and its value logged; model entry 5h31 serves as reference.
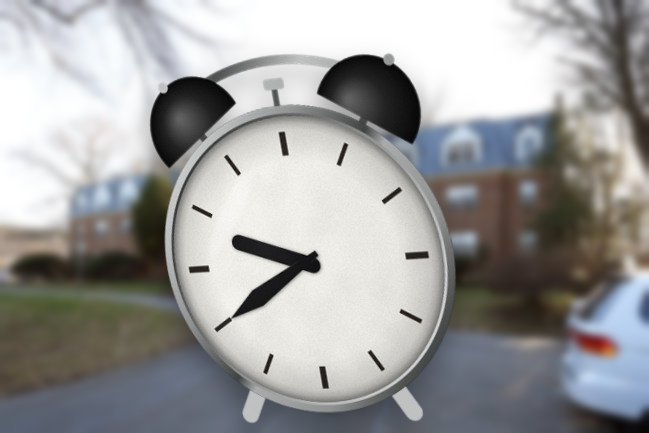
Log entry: 9h40
